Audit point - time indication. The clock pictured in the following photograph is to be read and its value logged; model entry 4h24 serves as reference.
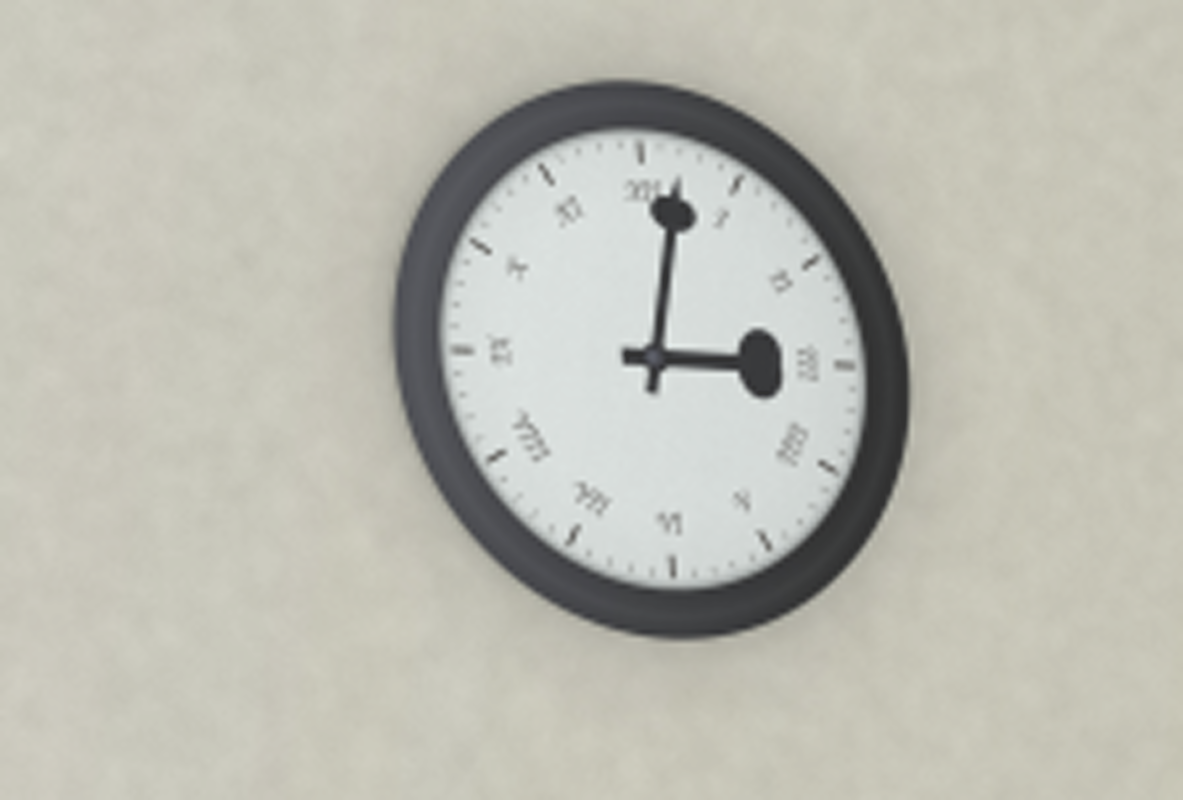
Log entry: 3h02
